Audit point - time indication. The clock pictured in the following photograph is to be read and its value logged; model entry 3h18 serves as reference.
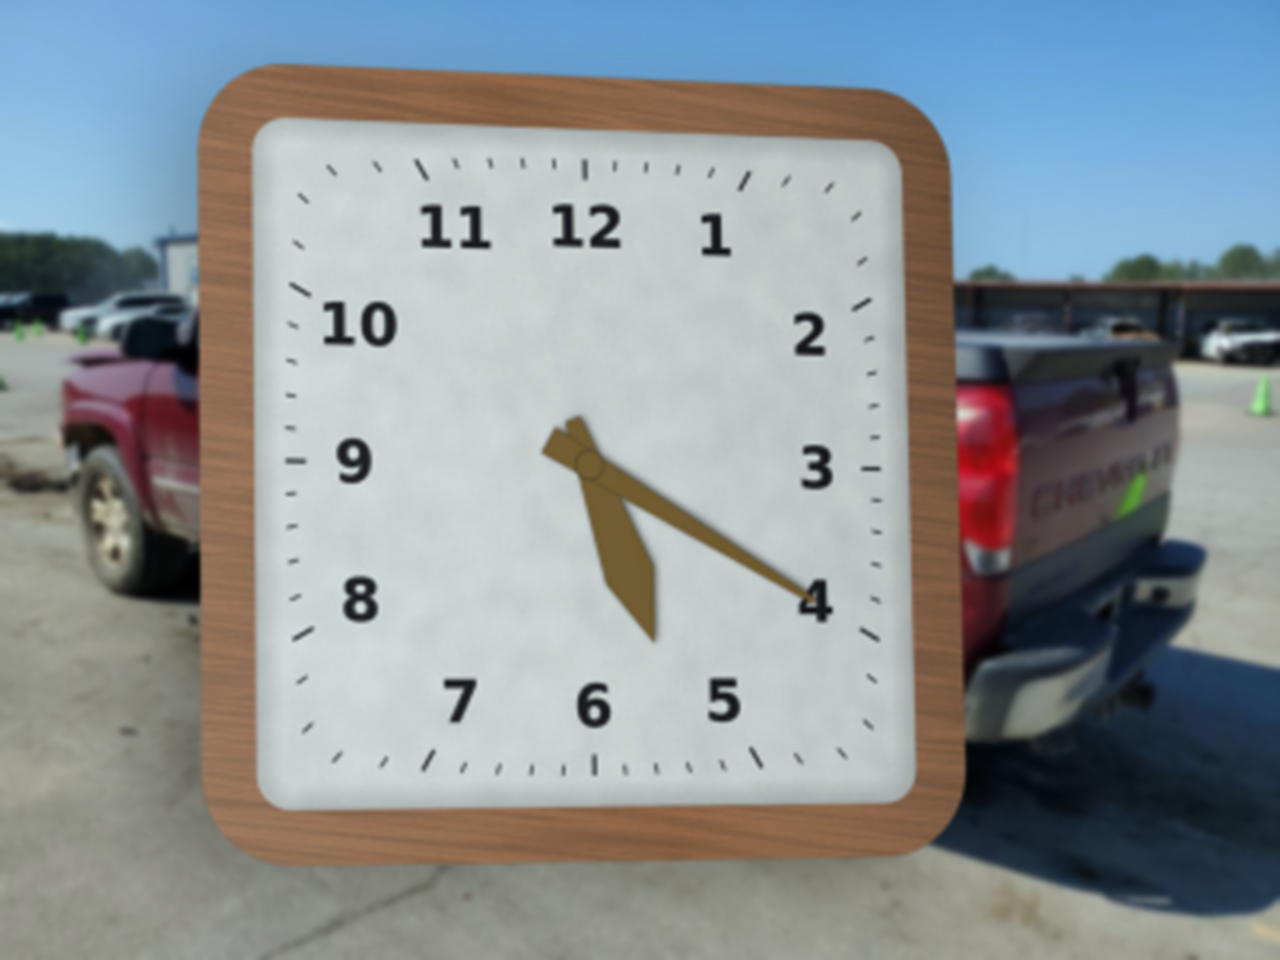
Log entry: 5h20
